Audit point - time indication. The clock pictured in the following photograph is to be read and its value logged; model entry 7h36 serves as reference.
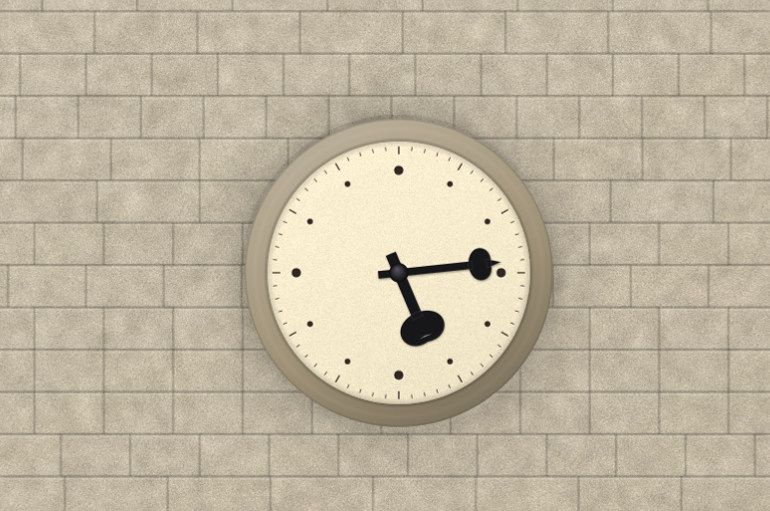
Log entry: 5h14
